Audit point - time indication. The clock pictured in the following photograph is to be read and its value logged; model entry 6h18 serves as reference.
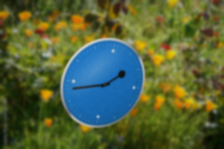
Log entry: 1h43
